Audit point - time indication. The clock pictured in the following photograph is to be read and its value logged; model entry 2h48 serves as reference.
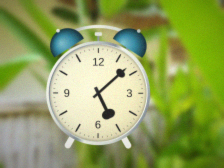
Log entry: 5h08
